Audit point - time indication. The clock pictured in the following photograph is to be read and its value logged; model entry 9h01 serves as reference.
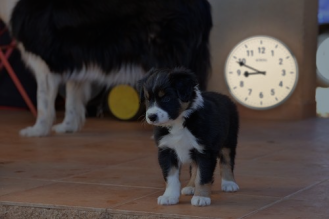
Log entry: 8h49
